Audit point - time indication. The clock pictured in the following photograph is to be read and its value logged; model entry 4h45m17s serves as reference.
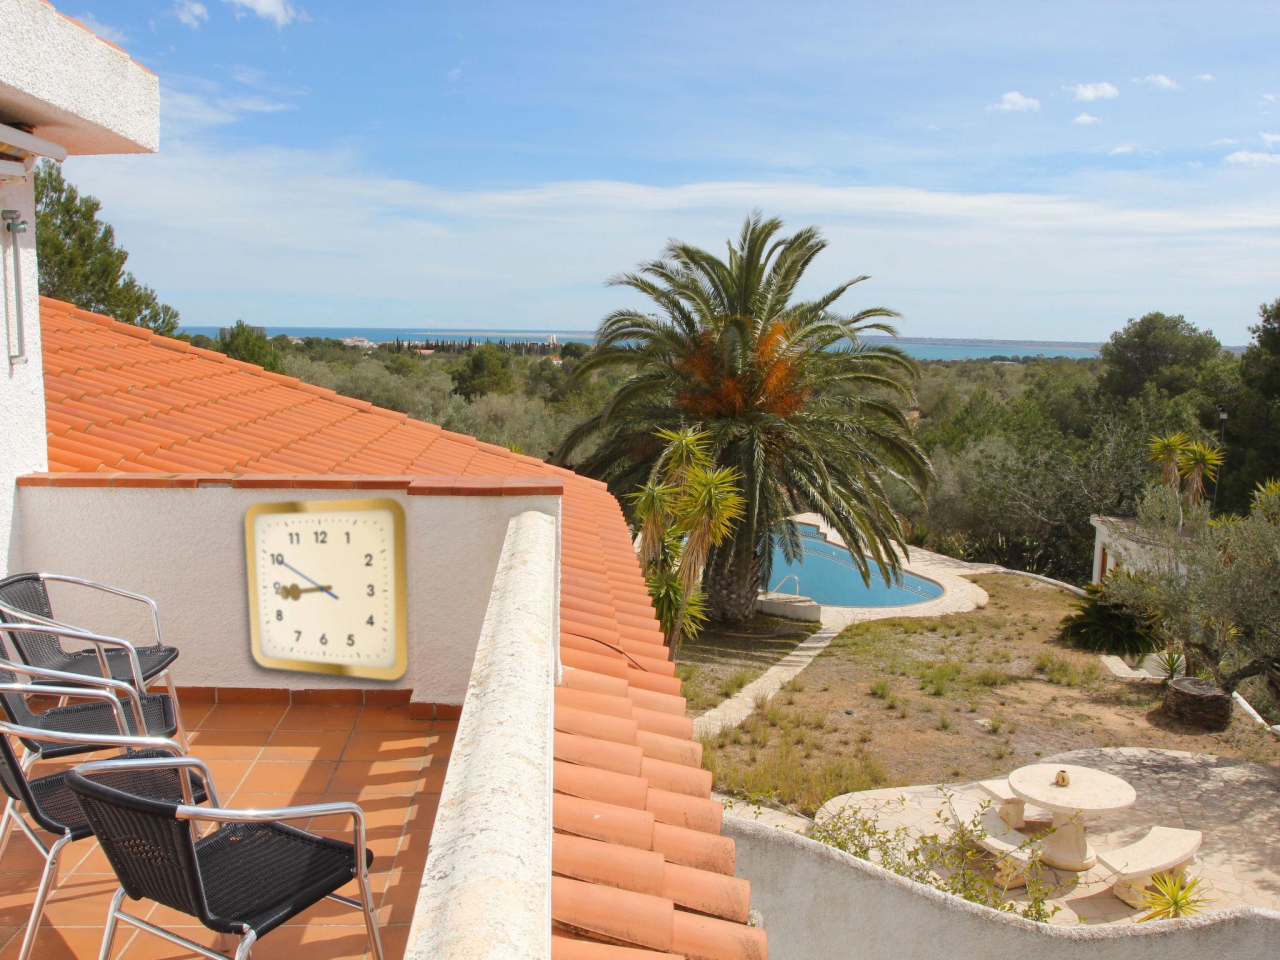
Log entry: 8h43m50s
